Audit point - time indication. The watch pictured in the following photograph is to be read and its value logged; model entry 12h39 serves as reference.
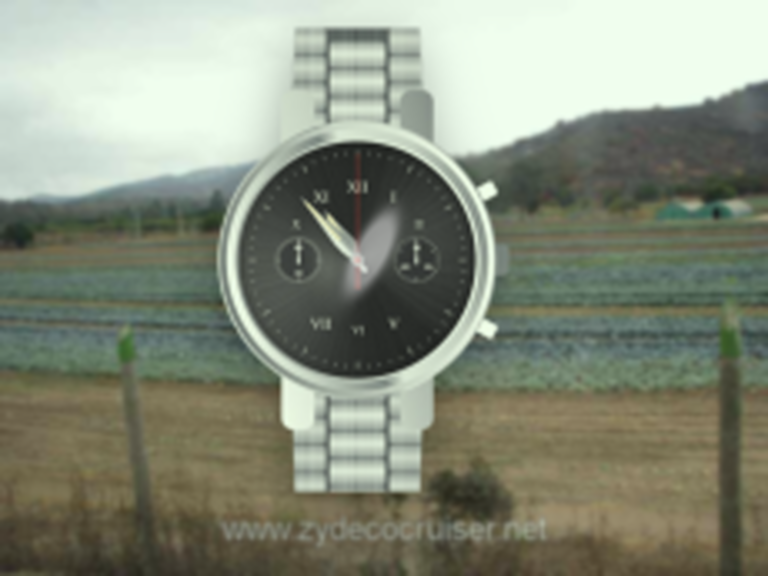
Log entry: 10h53
